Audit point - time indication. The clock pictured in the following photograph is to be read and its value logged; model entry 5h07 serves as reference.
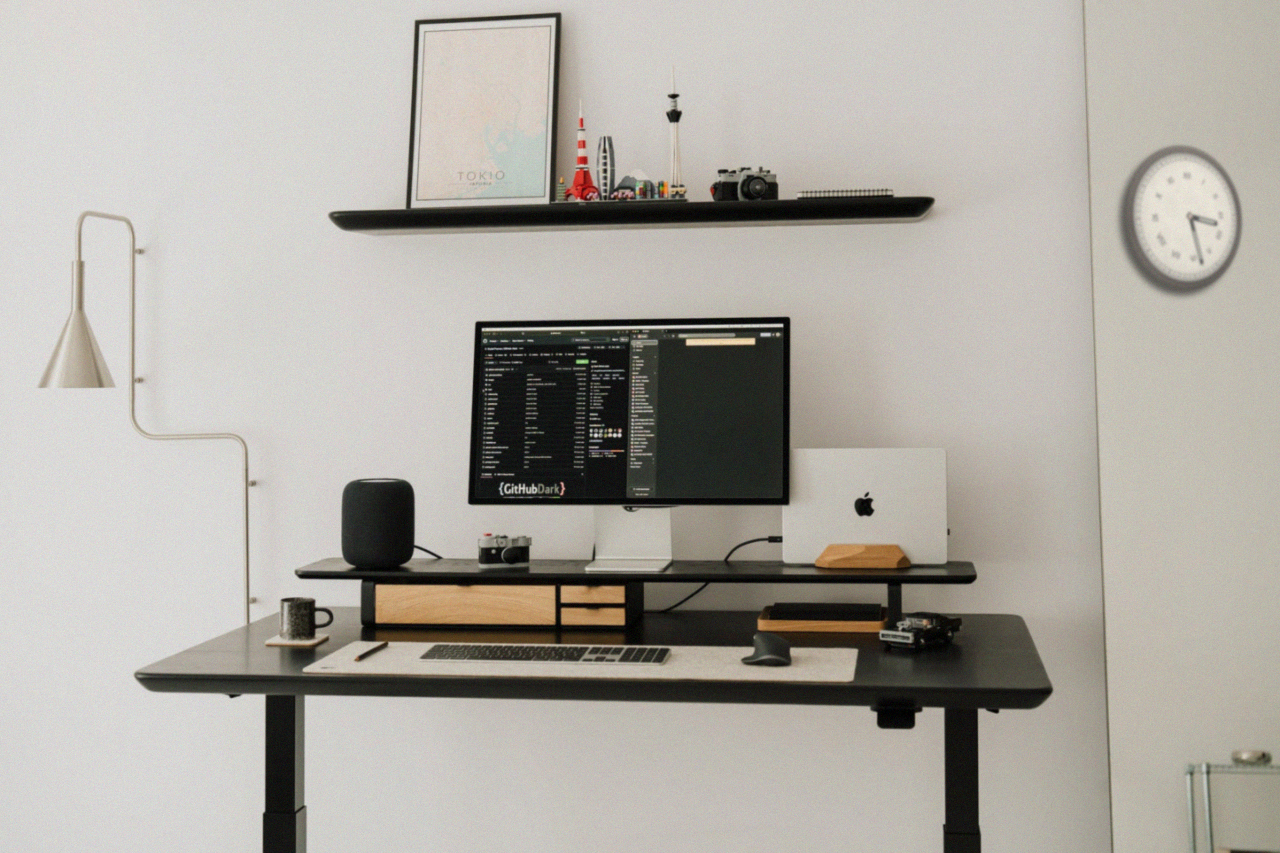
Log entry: 3h28
